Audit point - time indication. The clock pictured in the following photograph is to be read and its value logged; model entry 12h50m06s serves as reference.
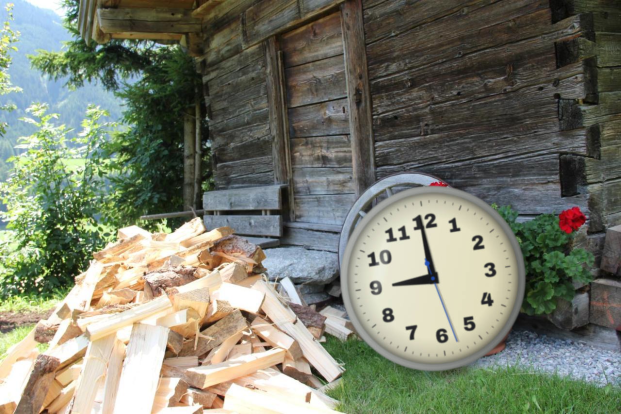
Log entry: 8h59m28s
